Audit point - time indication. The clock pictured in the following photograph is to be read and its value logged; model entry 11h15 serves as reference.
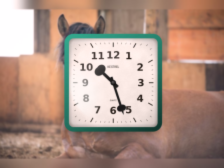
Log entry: 10h27
